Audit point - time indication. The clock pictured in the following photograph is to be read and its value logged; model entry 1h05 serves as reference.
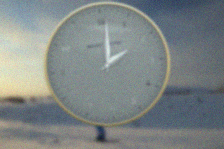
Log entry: 2h01
